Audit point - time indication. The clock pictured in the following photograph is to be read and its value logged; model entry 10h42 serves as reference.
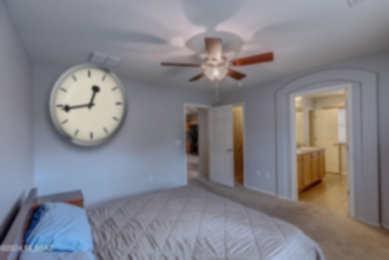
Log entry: 12h44
